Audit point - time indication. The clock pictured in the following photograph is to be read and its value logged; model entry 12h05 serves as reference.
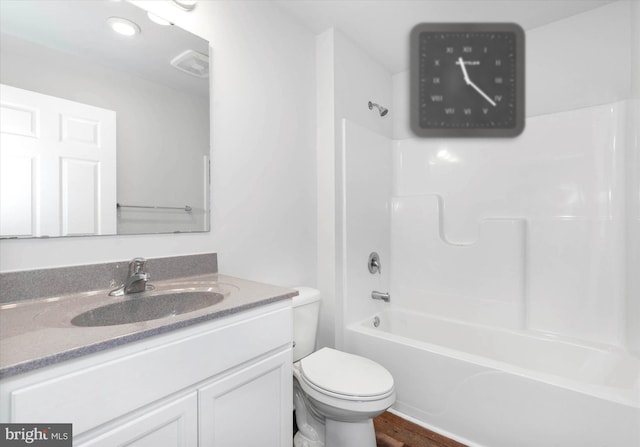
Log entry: 11h22
